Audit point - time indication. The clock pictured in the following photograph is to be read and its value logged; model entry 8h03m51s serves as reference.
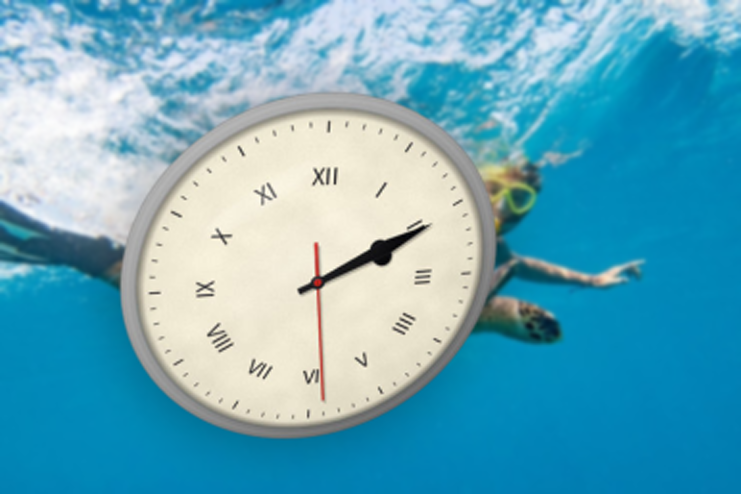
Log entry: 2h10m29s
